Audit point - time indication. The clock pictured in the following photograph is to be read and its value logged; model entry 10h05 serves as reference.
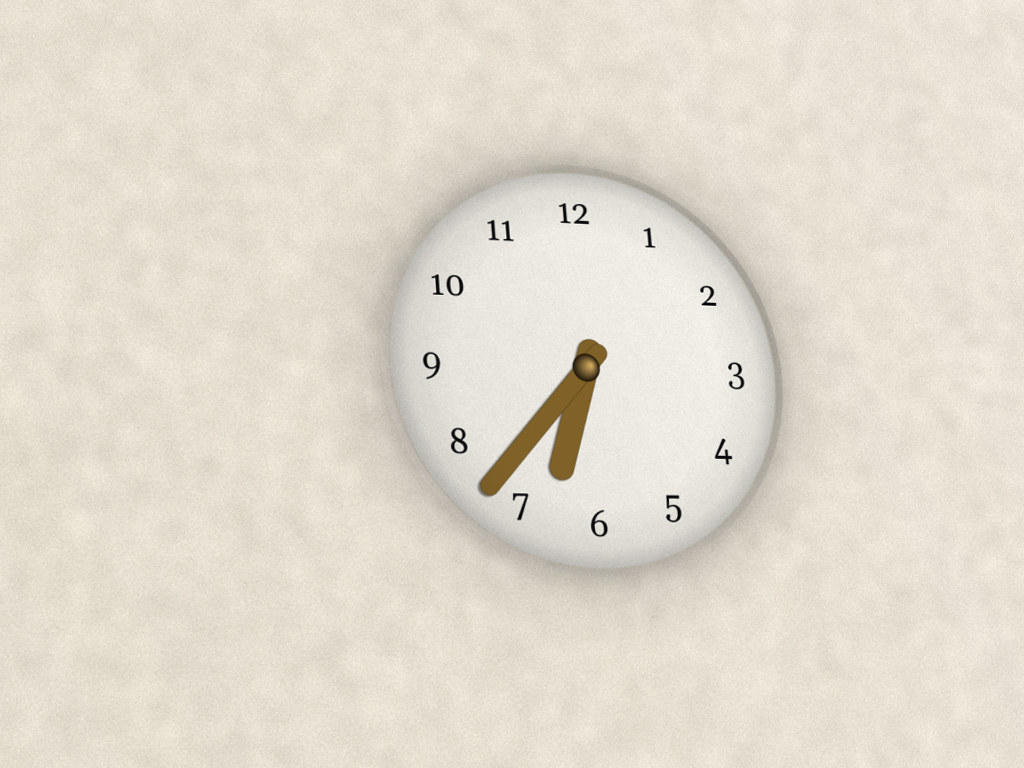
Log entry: 6h37
